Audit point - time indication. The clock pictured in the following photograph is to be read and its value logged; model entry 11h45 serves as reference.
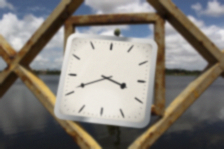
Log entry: 3h41
